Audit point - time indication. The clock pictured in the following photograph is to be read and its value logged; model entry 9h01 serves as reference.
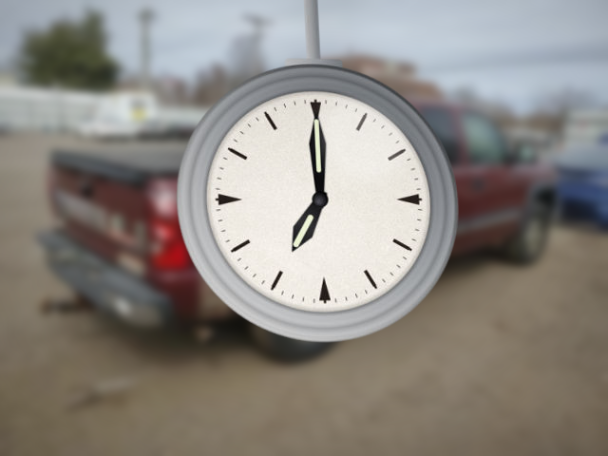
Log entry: 7h00
